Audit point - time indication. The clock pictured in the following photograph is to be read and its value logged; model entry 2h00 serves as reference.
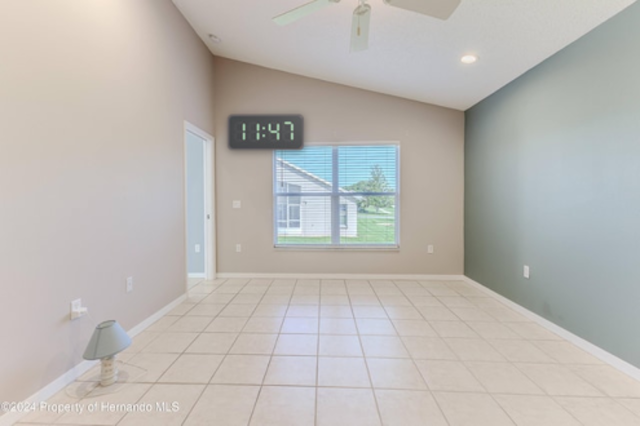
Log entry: 11h47
